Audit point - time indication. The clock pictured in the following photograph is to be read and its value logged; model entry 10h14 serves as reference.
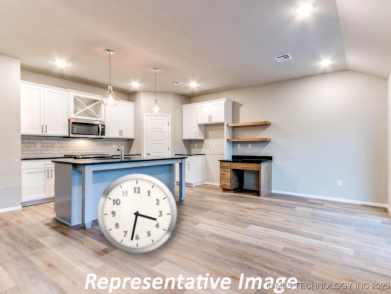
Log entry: 3h32
